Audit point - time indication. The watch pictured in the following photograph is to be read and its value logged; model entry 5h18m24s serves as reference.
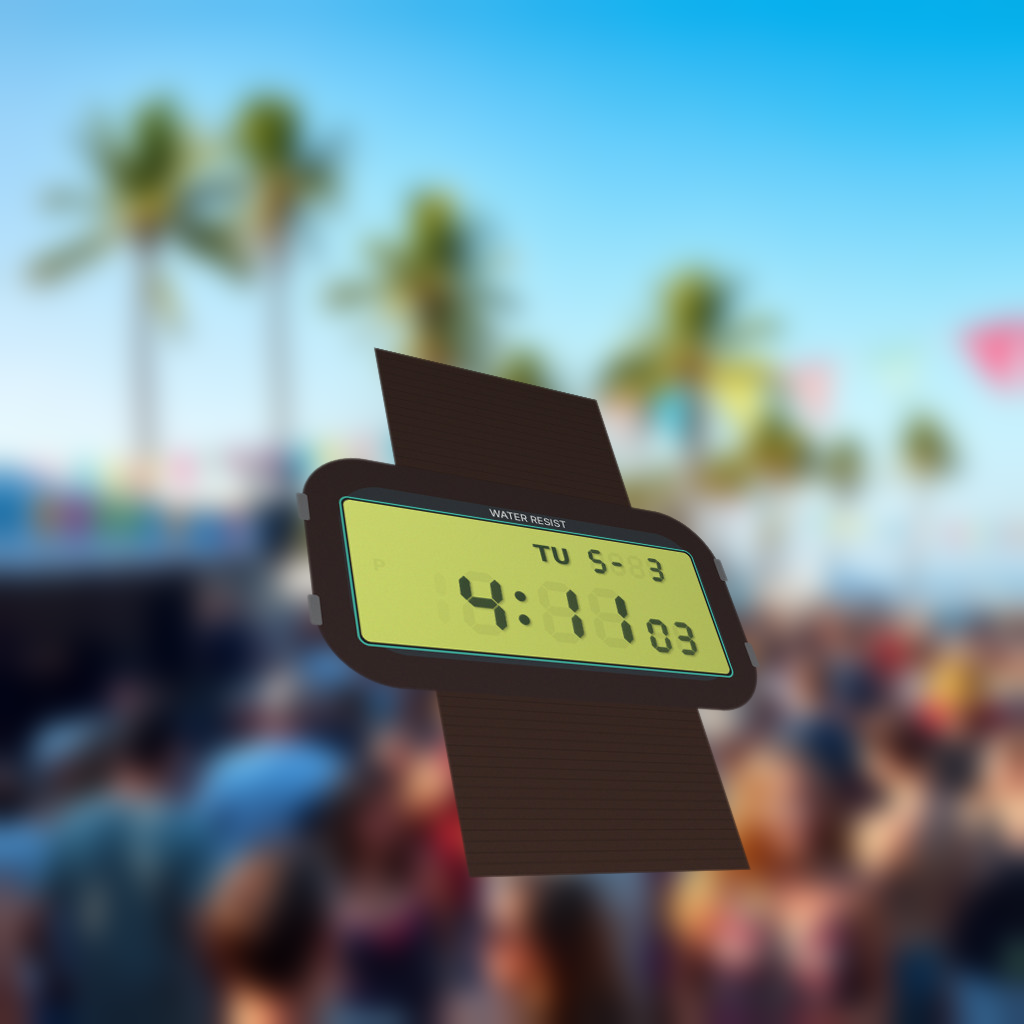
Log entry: 4h11m03s
